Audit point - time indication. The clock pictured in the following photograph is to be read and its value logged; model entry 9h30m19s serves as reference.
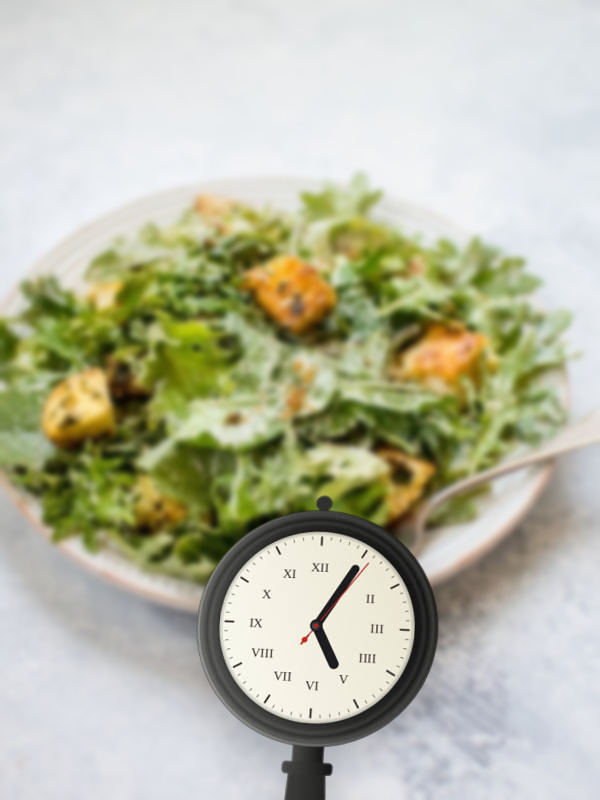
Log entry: 5h05m06s
